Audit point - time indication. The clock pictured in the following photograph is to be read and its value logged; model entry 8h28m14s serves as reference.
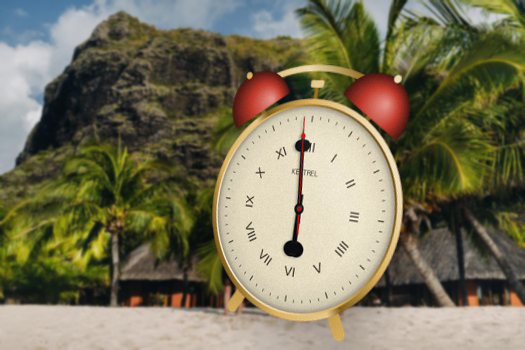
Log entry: 5h58m59s
